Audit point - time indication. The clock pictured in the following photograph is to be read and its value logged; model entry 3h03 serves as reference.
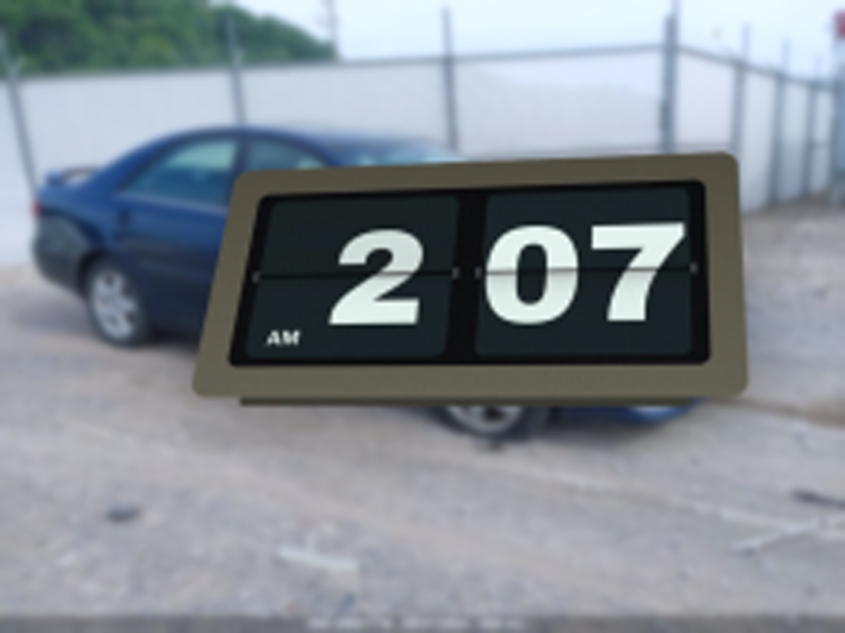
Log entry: 2h07
